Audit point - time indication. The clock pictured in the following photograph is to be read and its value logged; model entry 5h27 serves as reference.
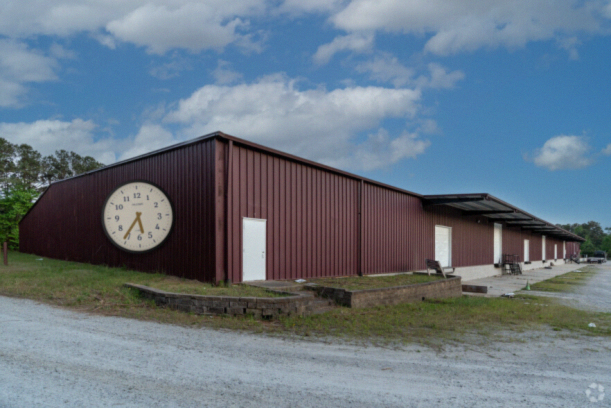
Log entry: 5h36
